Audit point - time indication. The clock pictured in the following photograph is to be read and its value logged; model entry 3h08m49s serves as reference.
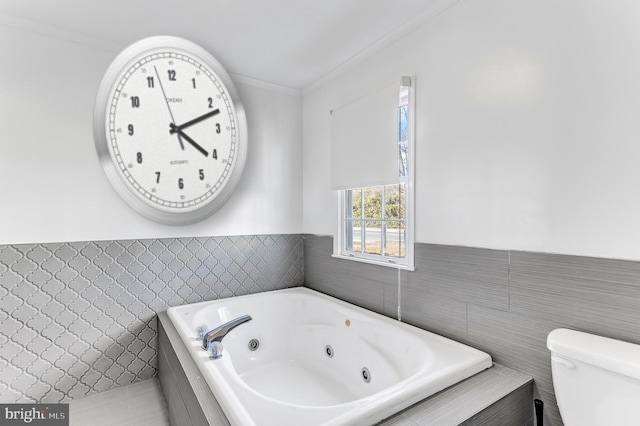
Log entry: 4h11m57s
